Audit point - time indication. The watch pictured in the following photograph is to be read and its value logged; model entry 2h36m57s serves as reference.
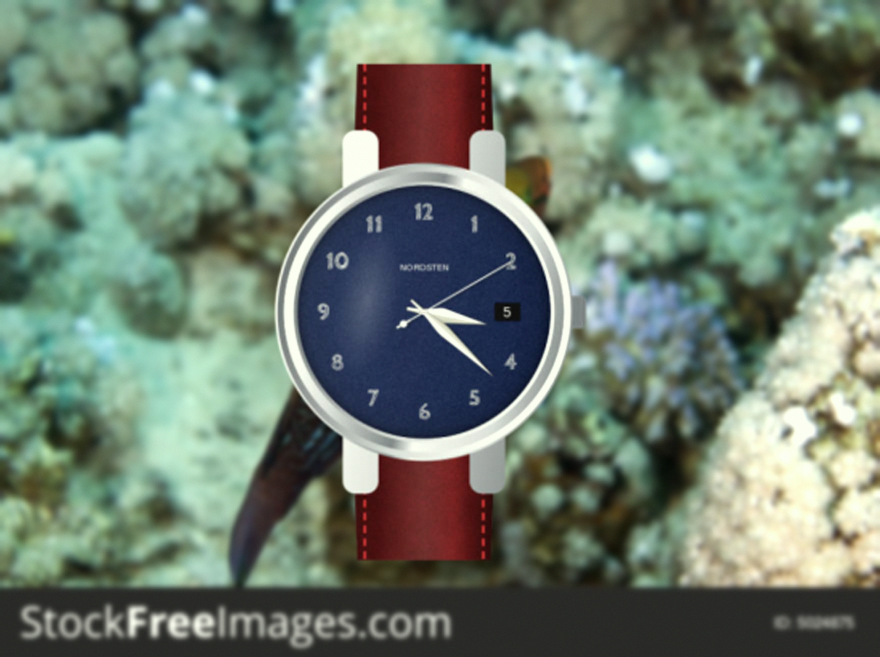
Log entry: 3h22m10s
